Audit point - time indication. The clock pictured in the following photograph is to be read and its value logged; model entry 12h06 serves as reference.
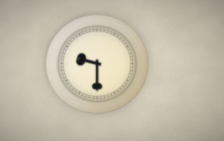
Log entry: 9h30
